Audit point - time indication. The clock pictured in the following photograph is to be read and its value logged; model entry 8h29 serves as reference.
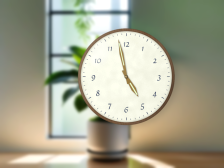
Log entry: 4h58
